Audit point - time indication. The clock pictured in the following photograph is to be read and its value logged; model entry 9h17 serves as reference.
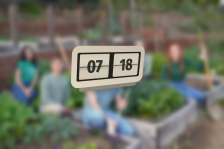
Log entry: 7h18
